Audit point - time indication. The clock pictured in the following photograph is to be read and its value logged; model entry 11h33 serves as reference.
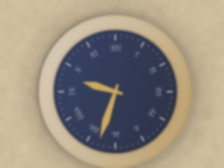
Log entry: 9h33
